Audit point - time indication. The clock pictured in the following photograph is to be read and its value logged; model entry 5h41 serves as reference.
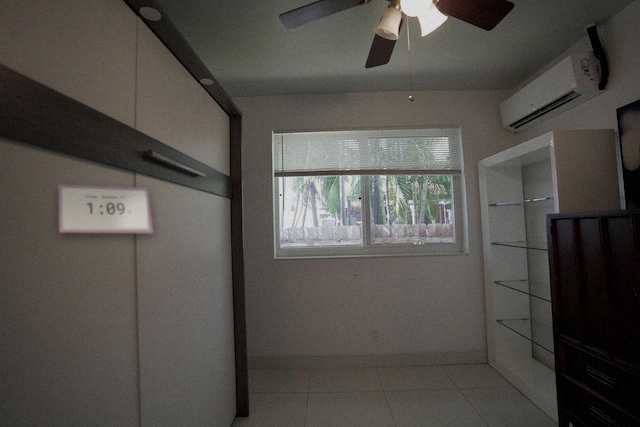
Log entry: 1h09
